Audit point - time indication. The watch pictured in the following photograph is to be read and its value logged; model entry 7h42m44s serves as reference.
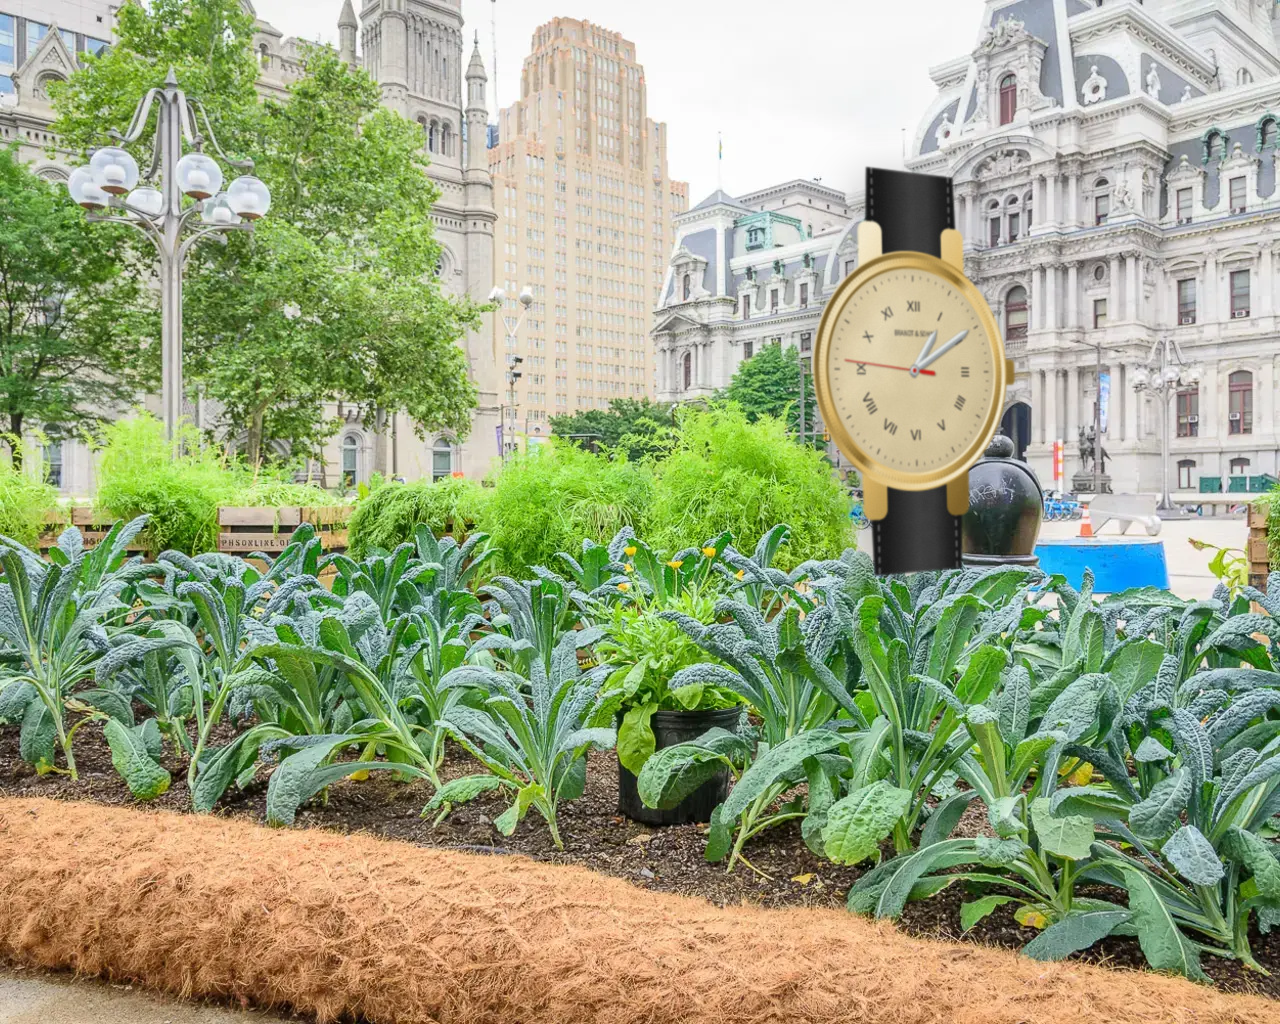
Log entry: 1h09m46s
